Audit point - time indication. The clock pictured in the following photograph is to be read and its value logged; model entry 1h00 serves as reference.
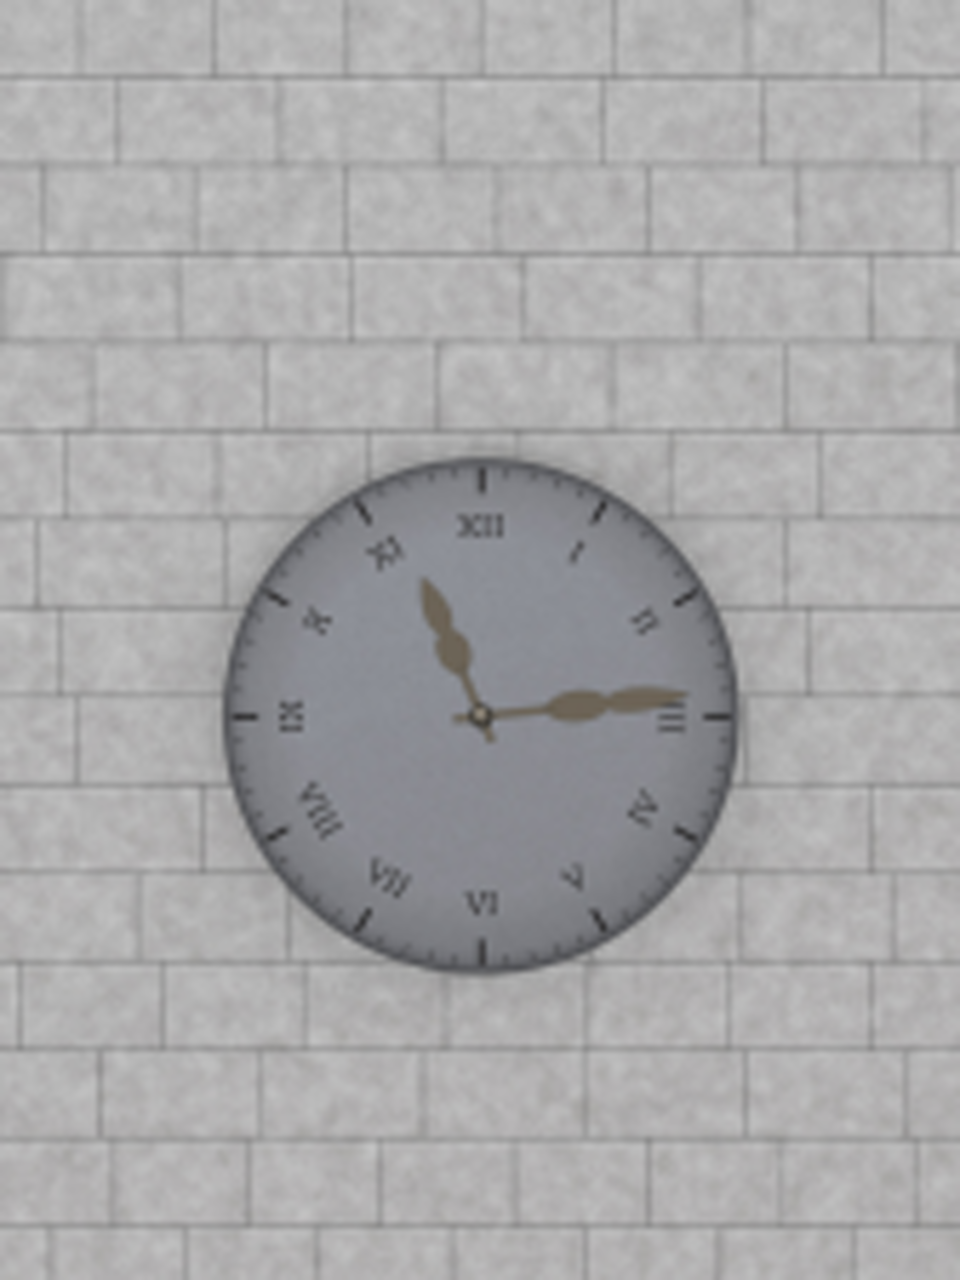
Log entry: 11h14
